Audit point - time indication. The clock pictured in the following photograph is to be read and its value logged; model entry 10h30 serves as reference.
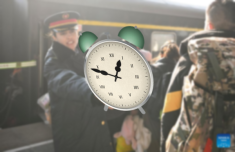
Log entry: 12h48
